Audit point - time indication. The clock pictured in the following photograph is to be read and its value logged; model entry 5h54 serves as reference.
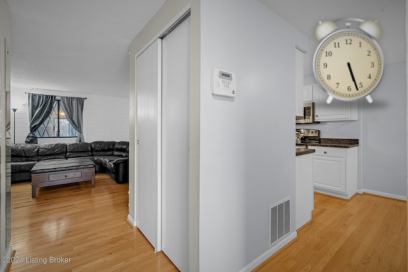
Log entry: 5h27
